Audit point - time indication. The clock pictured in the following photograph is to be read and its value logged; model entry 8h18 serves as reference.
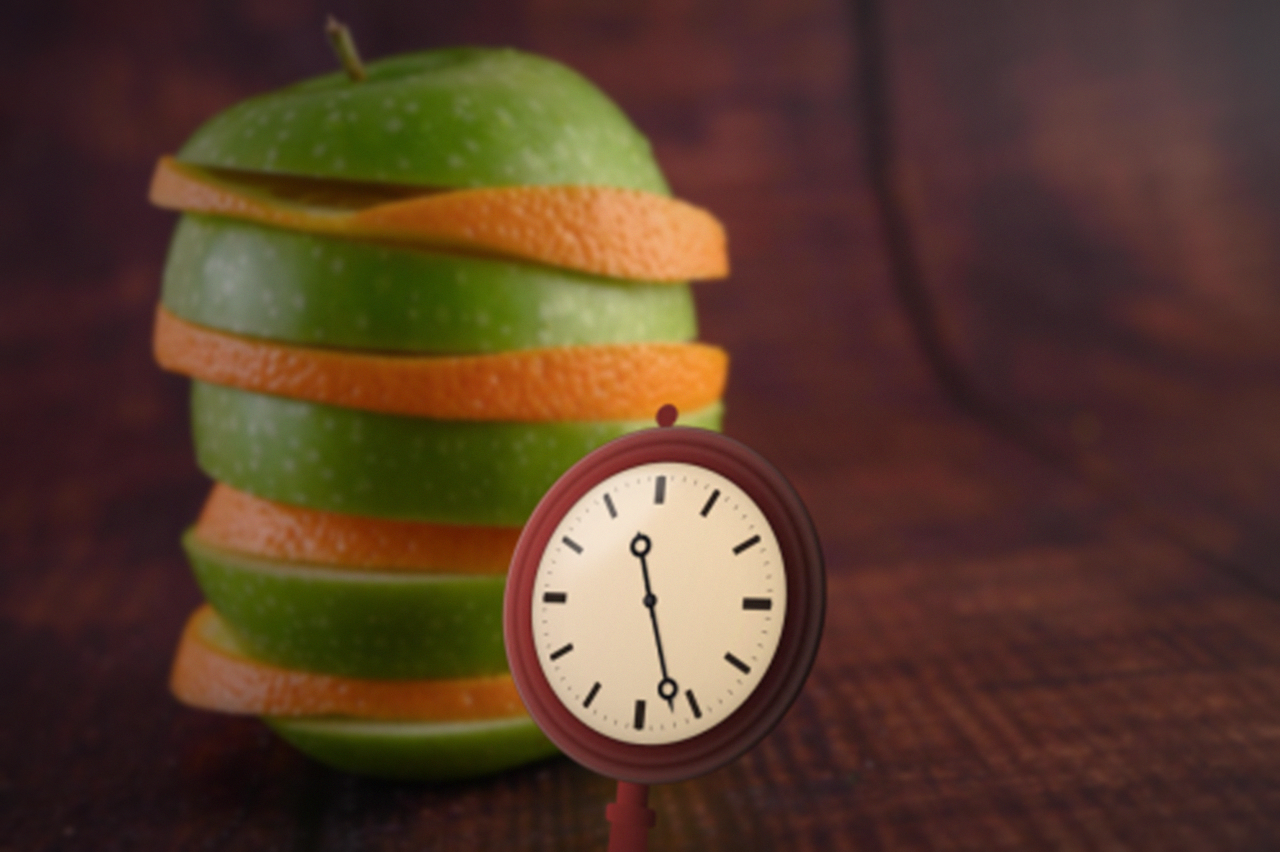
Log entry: 11h27
